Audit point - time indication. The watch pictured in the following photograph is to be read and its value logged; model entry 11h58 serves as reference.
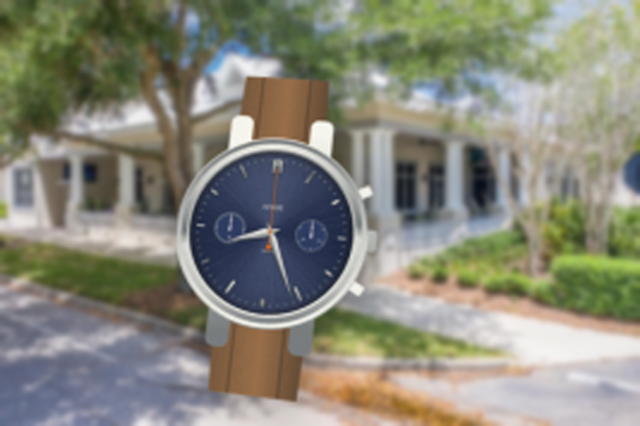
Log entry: 8h26
